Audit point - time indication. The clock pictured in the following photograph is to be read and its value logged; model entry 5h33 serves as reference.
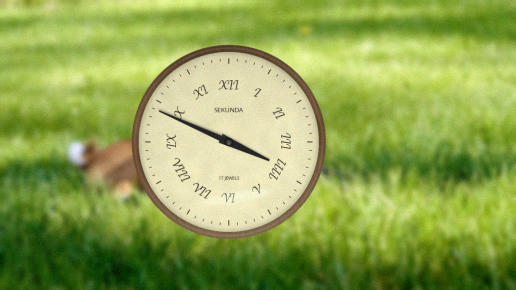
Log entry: 3h49
